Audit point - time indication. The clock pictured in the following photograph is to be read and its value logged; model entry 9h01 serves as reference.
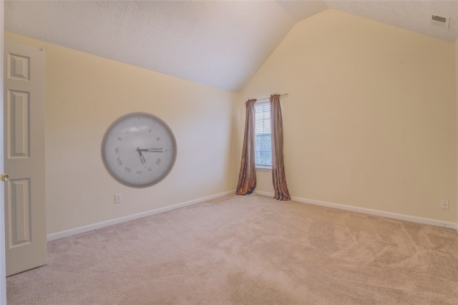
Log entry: 5h15
